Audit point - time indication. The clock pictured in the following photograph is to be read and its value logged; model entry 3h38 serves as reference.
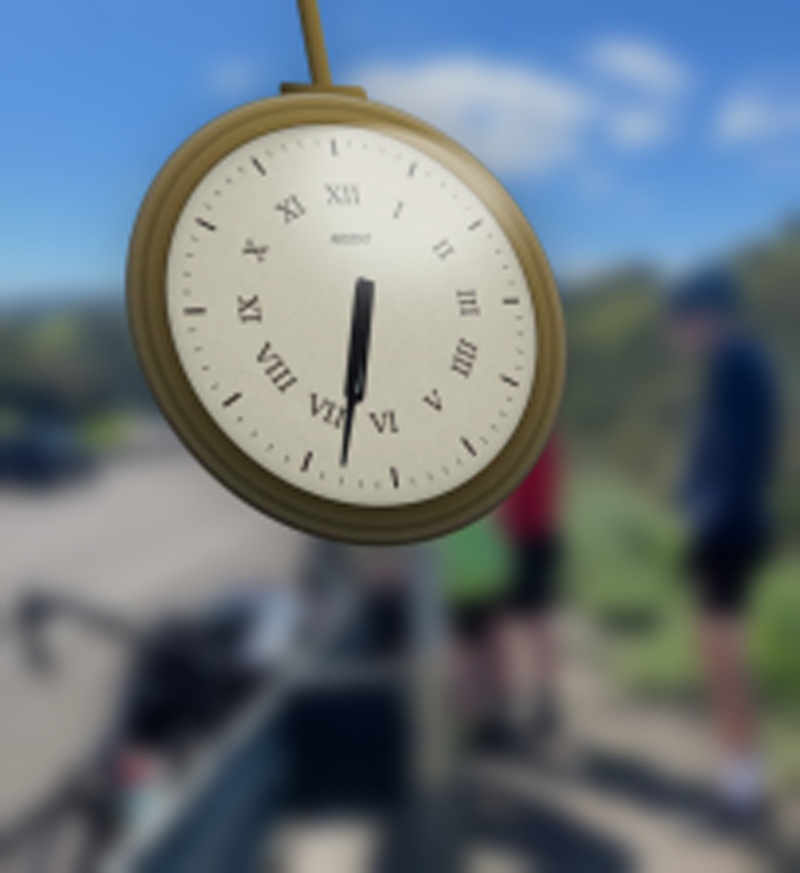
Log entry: 6h33
